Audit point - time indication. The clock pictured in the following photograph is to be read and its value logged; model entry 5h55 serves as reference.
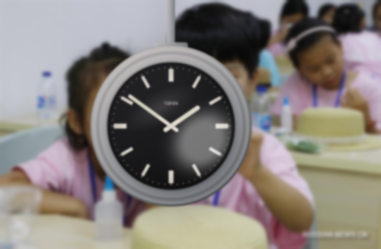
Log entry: 1h51
